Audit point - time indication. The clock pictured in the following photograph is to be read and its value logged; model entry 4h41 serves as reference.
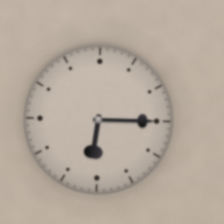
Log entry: 6h15
